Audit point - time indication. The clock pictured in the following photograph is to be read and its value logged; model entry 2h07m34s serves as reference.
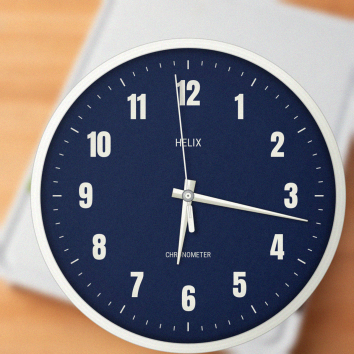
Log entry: 6h16m59s
